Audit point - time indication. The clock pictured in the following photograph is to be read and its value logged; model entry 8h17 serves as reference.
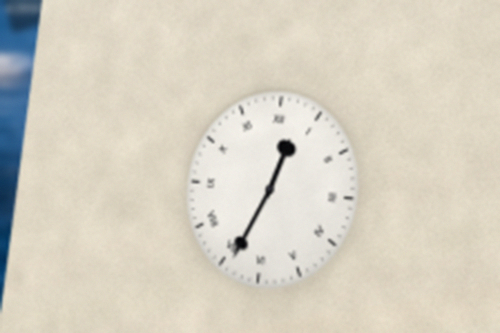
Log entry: 12h34
